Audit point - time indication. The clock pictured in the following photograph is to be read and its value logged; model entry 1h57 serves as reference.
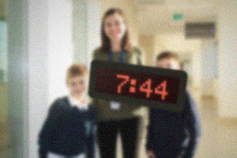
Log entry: 7h44
